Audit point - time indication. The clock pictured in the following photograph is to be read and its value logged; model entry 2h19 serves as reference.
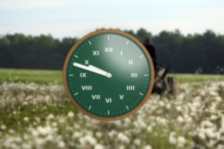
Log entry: 9h48
